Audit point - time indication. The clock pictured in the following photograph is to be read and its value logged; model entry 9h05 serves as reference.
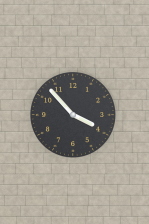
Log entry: 3h53
